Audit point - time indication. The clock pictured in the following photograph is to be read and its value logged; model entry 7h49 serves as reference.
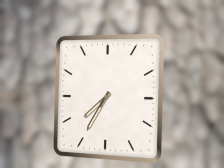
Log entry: 7h35
